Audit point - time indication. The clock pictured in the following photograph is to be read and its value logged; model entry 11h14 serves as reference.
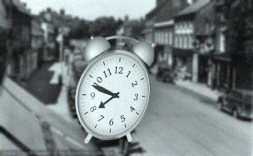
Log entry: 7h48
